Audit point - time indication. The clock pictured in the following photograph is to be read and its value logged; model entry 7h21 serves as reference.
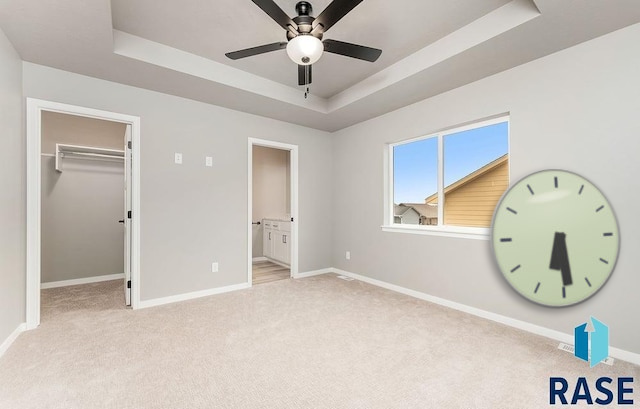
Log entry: 6h29
